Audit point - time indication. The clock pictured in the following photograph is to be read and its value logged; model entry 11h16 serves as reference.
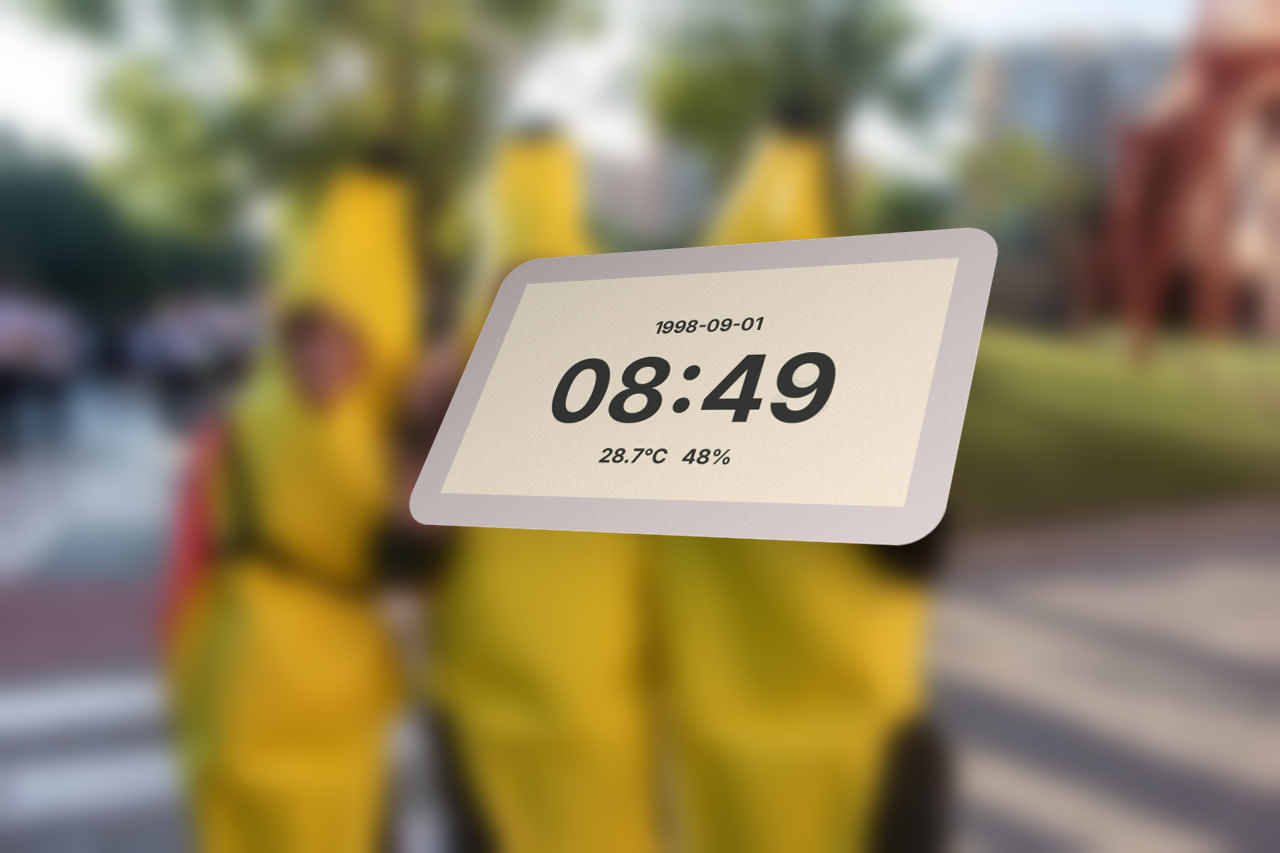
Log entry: 8h49
